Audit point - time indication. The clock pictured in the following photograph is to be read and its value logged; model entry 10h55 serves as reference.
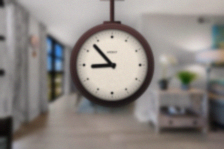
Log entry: 8h53
